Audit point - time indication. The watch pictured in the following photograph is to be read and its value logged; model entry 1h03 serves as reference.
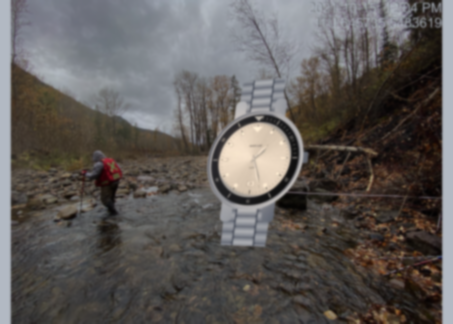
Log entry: 1h27
